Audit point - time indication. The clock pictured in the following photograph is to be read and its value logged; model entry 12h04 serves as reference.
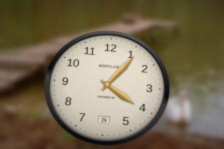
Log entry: 4h06
